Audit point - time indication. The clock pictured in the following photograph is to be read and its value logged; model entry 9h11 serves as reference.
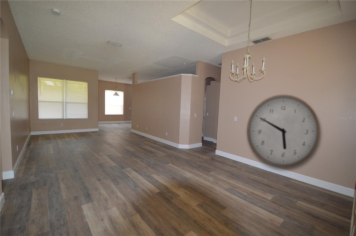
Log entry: 5h50
